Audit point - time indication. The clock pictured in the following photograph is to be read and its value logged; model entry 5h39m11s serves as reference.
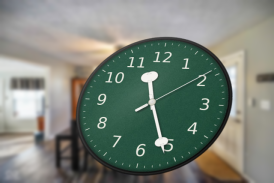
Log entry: 11h26m09s
